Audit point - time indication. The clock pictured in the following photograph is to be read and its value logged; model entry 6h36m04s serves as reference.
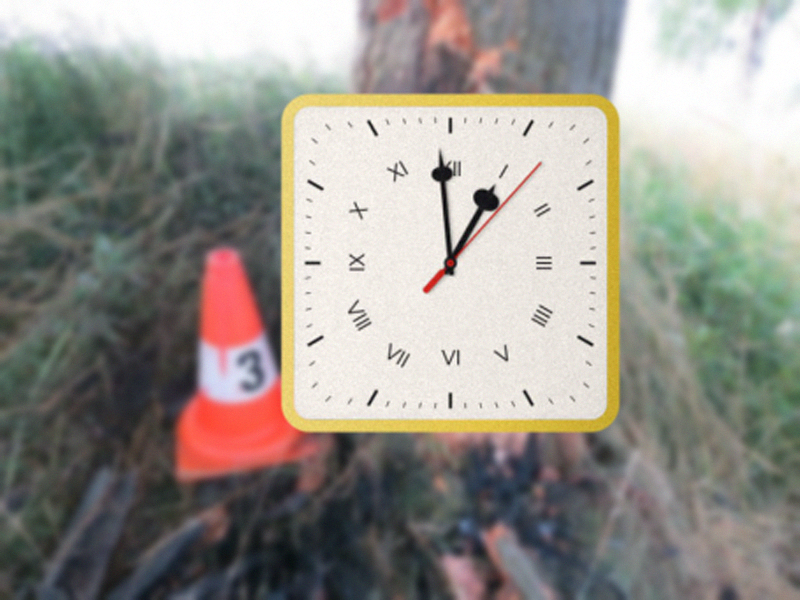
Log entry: 12h59m07s
